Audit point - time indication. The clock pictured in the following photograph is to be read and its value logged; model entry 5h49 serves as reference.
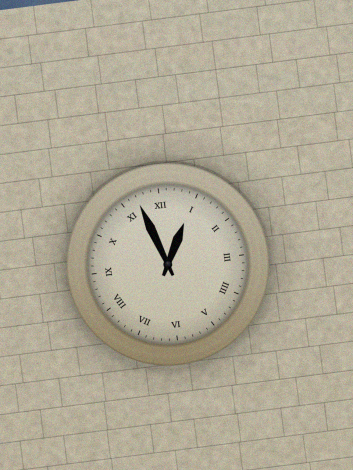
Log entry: 12h57
